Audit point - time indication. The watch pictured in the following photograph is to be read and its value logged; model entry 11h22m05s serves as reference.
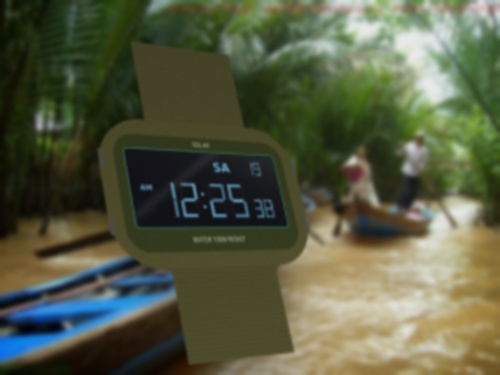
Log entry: 12h25m38s
